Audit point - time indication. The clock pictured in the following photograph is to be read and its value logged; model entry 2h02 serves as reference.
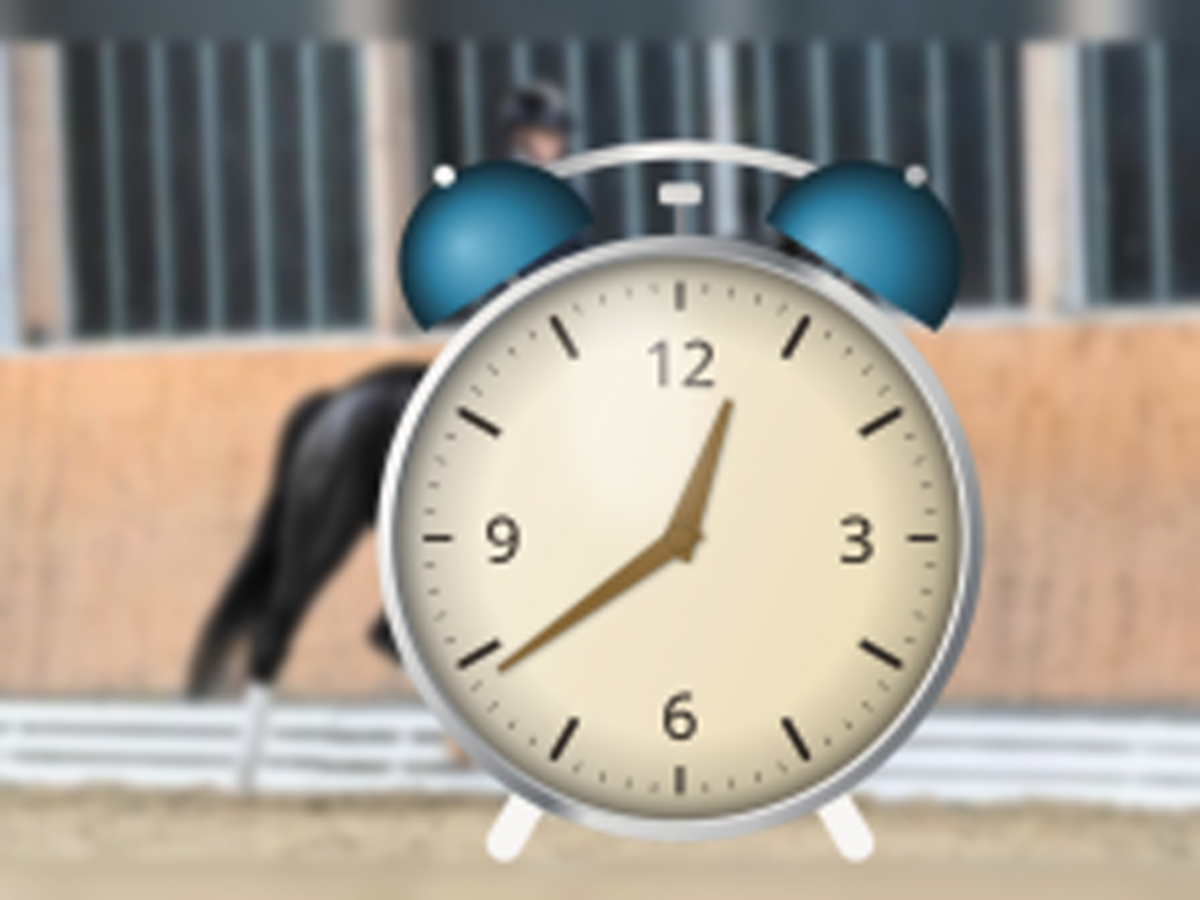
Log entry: 12h39
